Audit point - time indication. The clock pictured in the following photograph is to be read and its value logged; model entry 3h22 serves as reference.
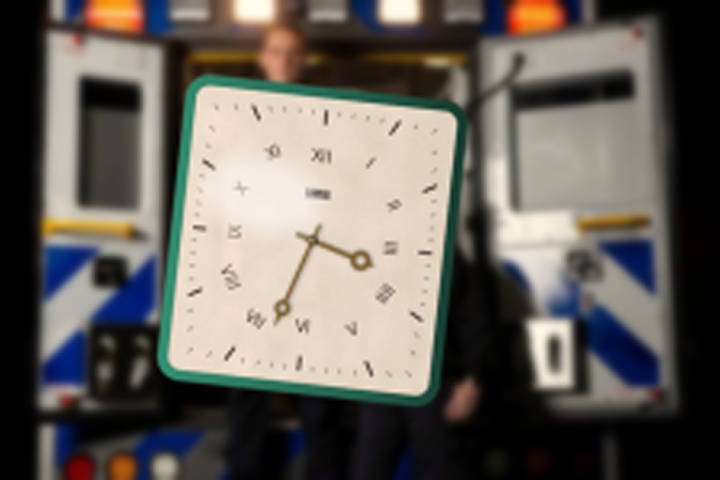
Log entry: 3h33
